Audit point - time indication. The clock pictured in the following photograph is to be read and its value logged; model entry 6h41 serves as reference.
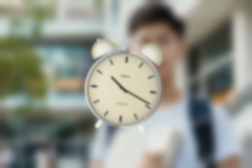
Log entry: 10h19
